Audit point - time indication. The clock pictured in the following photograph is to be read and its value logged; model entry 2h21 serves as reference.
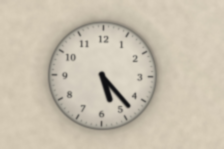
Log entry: 5h23
